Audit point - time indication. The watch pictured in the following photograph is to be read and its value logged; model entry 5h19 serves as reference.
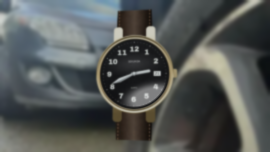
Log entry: 2h41
